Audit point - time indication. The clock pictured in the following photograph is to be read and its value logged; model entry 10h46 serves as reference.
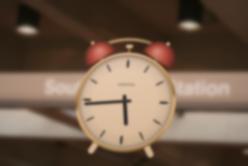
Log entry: 5h44
